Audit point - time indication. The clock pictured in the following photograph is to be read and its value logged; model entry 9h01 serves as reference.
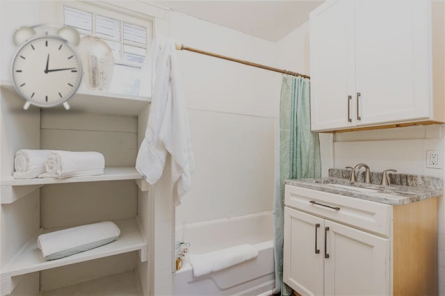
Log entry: 12h14
